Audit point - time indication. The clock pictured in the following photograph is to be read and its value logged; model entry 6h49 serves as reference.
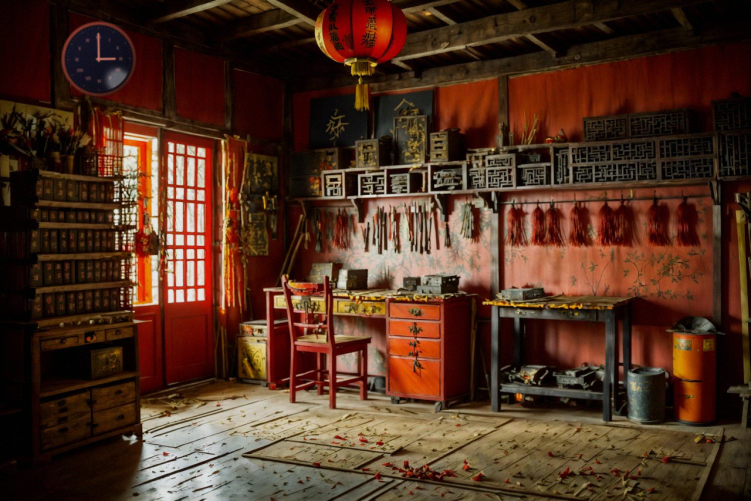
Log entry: 3h00
